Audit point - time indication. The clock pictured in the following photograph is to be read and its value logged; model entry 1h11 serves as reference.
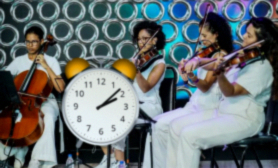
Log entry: 2h08
